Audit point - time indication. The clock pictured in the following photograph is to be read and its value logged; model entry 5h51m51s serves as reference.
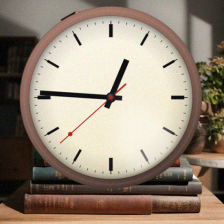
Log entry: 12h45m38s
